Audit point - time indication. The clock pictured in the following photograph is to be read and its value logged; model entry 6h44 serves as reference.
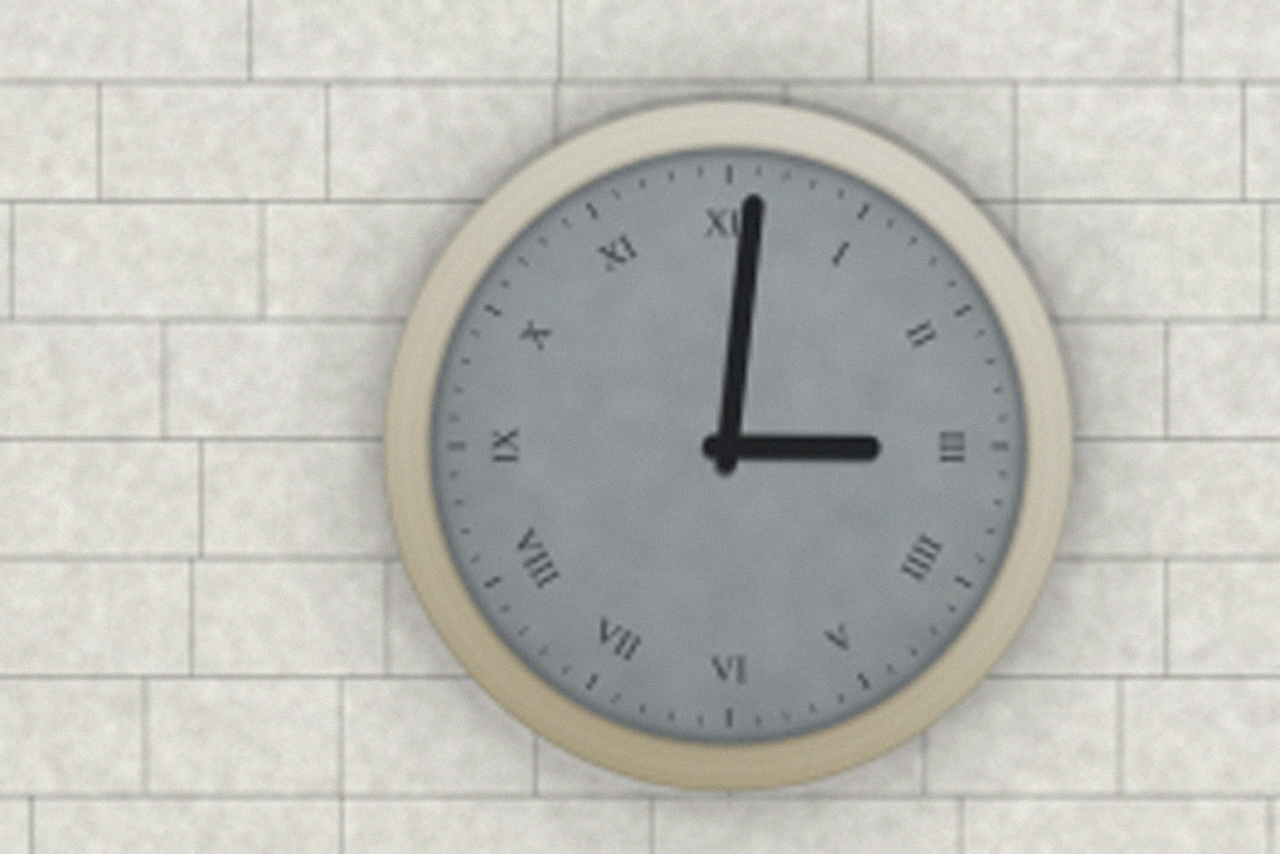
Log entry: 3h01
